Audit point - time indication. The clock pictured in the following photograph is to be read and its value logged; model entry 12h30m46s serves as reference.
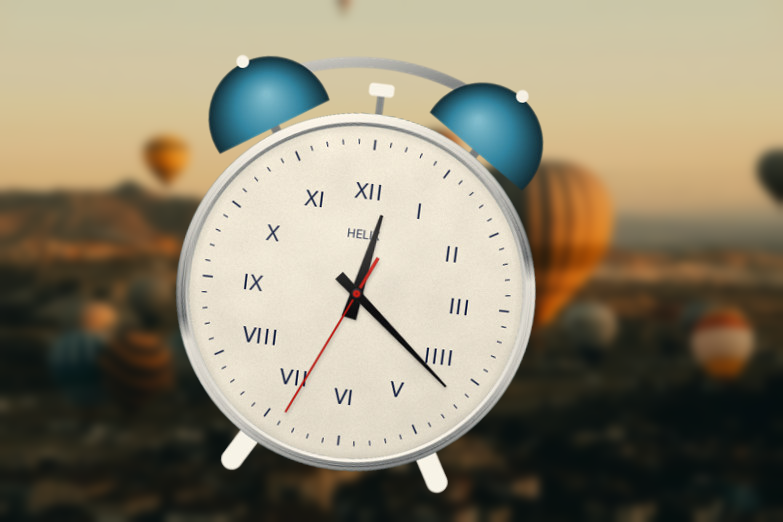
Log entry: 12h21m34s
